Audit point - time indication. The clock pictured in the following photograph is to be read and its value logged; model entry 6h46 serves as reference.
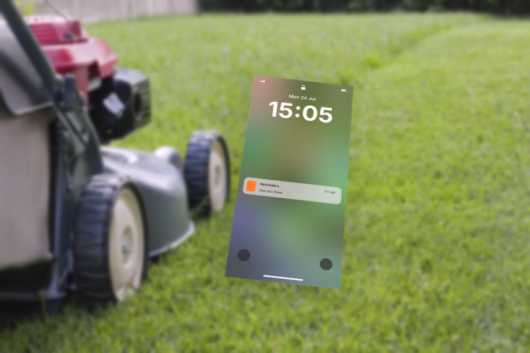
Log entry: 15h05
